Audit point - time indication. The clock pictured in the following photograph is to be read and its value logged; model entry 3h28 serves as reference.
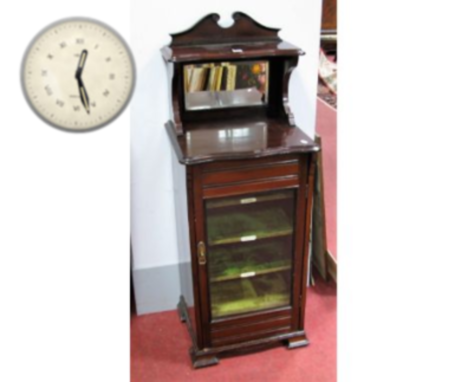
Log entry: 12h27
